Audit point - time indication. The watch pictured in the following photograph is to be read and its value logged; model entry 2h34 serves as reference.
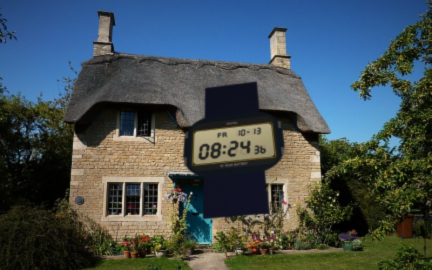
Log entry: 8h24
